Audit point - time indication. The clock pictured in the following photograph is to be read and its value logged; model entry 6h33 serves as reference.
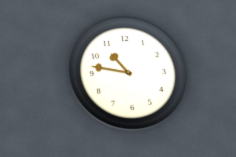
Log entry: 10h47
